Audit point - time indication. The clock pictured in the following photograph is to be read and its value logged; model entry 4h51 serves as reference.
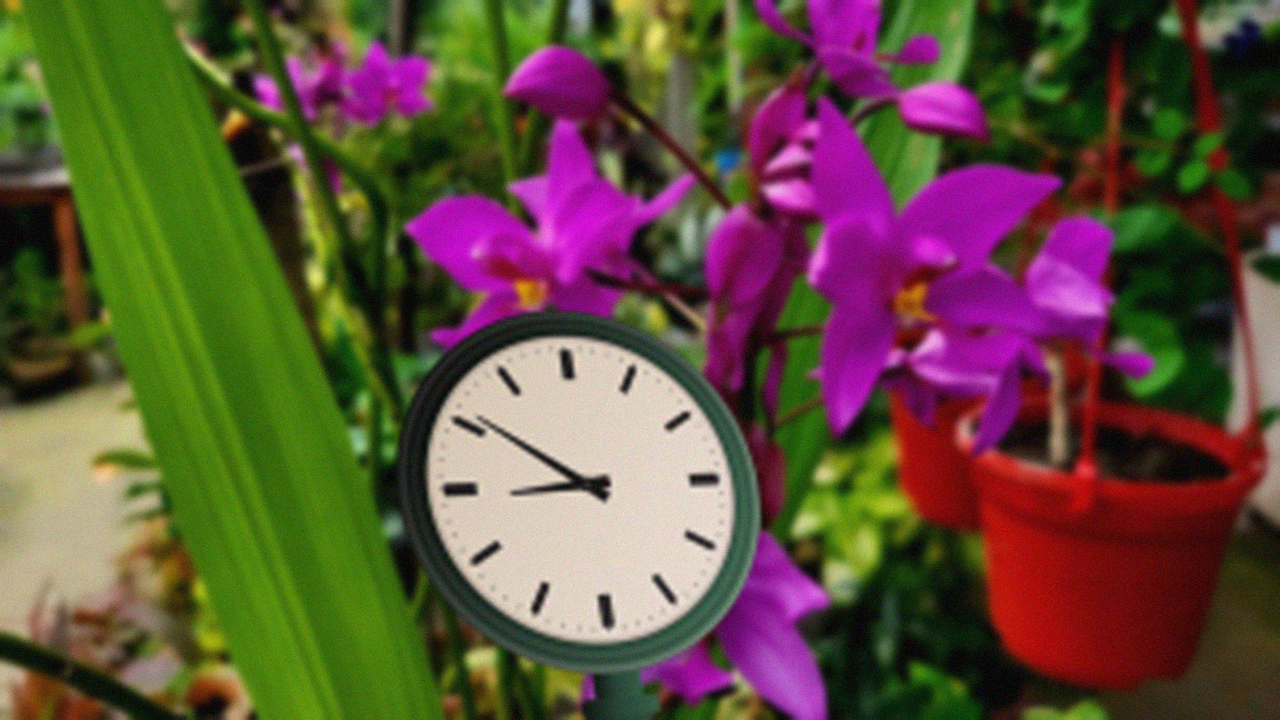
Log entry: 8h51
